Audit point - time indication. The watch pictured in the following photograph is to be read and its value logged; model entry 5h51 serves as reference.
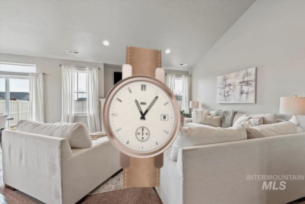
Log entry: 11h06
